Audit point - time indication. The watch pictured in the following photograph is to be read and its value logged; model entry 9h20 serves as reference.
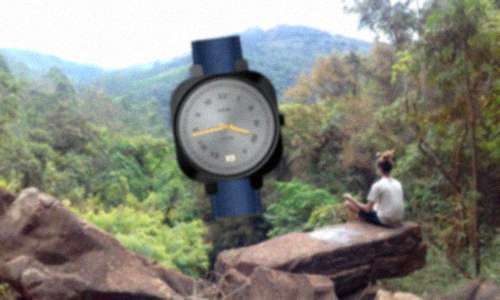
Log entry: 3h44
